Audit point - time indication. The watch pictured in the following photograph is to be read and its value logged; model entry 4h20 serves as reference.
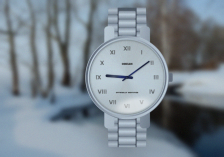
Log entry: 9h09
